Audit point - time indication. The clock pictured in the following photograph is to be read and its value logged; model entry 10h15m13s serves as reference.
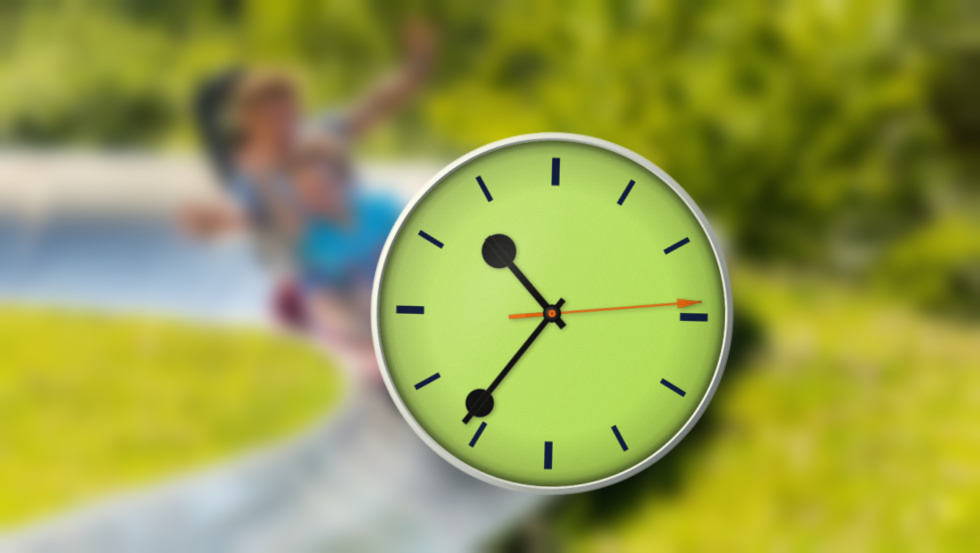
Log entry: 10h36m14s
